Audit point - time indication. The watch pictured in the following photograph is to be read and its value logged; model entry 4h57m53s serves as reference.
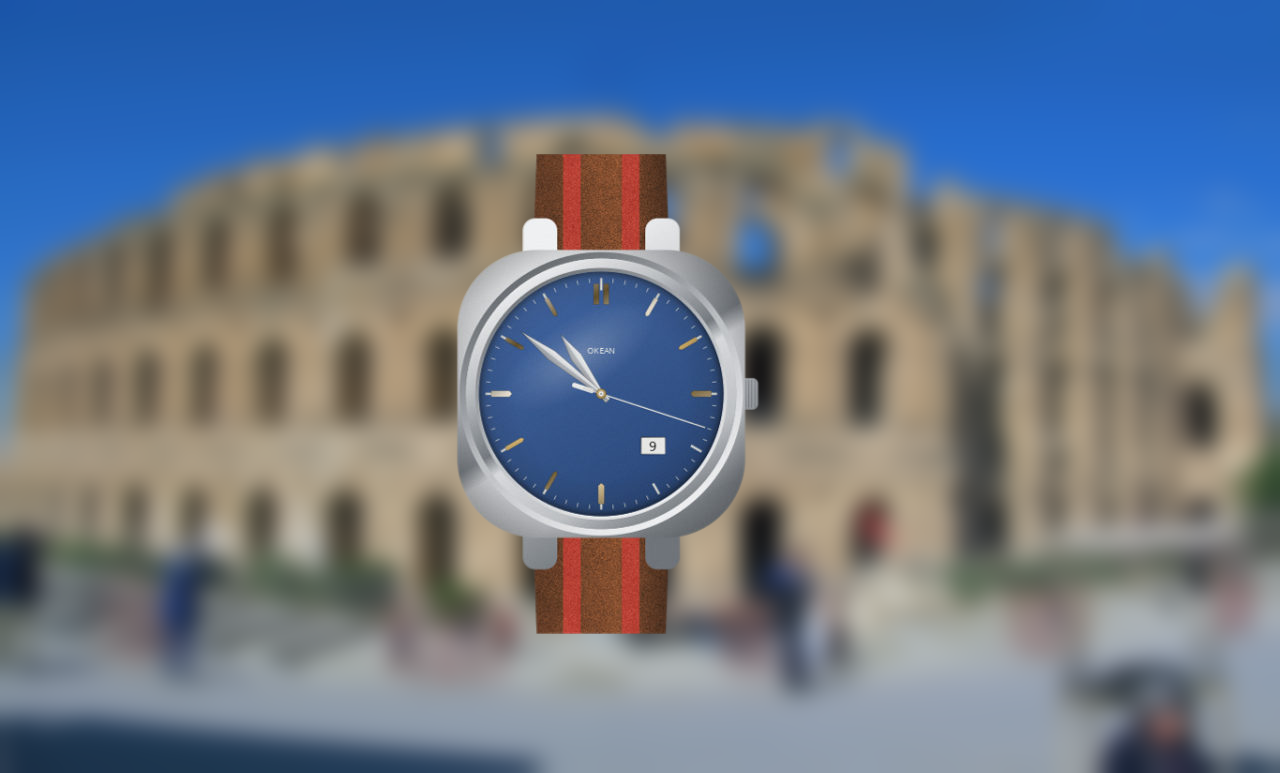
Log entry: 10h51m18s
